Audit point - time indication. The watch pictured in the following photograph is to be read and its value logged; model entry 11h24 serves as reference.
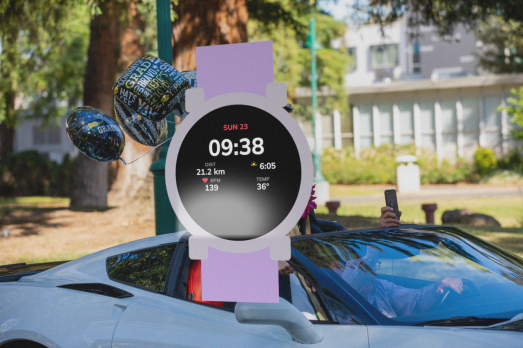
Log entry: 9h38
